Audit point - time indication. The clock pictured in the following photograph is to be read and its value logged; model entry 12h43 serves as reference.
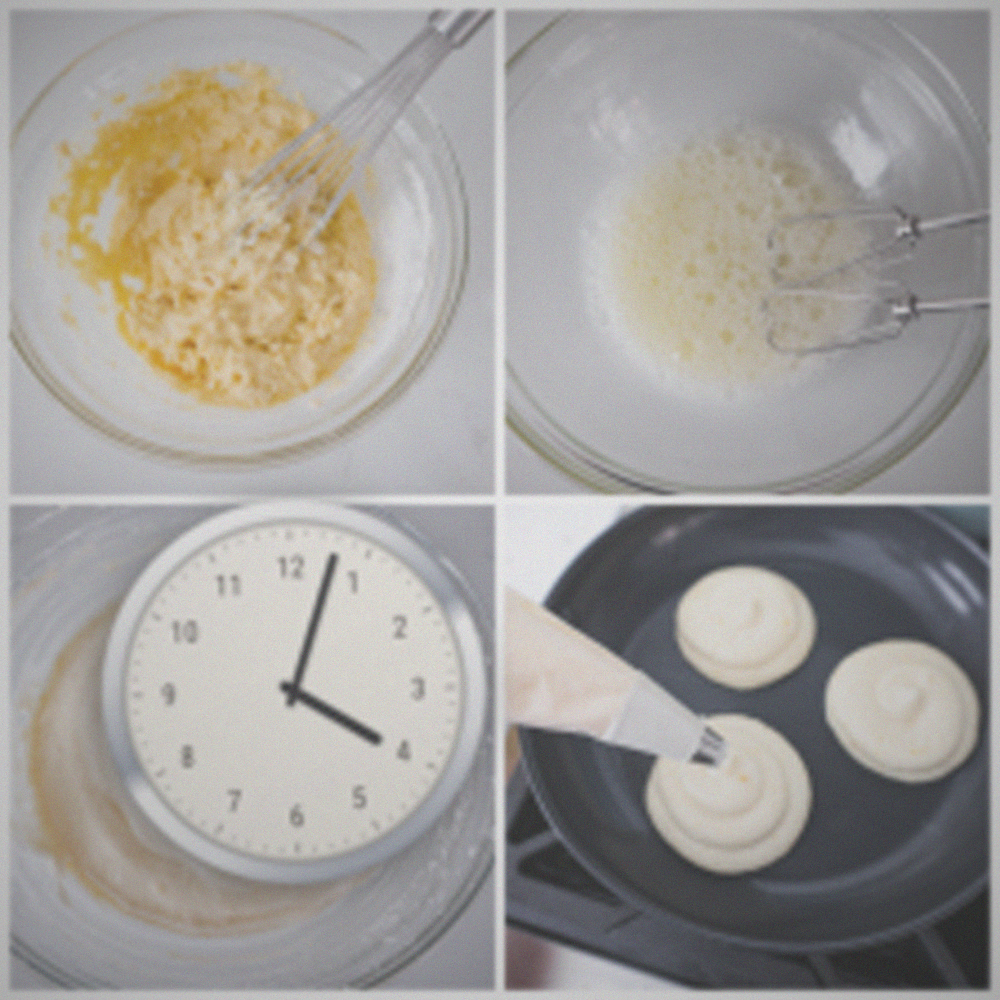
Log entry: 4h03
